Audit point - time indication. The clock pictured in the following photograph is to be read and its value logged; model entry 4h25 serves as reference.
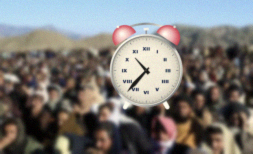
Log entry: 10h37
